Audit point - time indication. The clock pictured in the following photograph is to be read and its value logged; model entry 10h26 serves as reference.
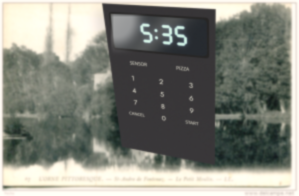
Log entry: 5h35
